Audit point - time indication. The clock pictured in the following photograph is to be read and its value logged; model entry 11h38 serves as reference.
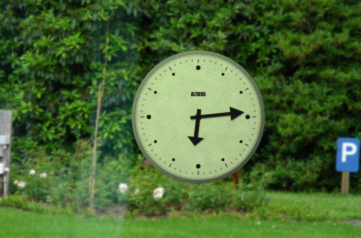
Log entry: 6h14
